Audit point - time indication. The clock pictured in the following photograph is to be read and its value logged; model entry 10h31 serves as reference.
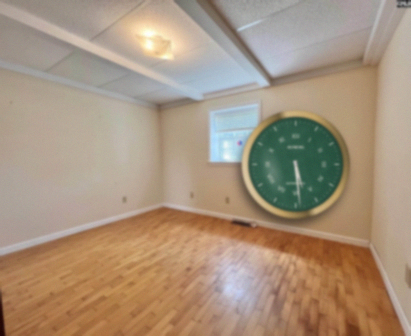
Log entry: 5h29
